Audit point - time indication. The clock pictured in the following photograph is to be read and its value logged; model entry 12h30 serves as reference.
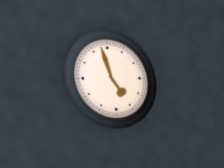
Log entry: 4h58
